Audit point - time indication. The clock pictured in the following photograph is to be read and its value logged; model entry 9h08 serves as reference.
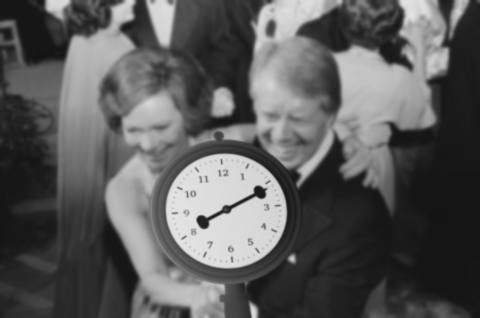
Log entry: 8h11
